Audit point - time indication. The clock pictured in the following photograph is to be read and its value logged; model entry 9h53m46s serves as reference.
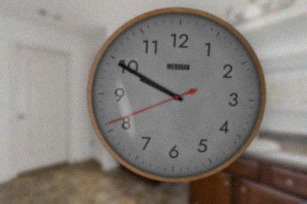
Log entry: 9h49m41s
